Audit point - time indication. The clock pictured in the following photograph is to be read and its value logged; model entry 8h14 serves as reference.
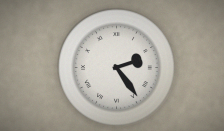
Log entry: 2h24
